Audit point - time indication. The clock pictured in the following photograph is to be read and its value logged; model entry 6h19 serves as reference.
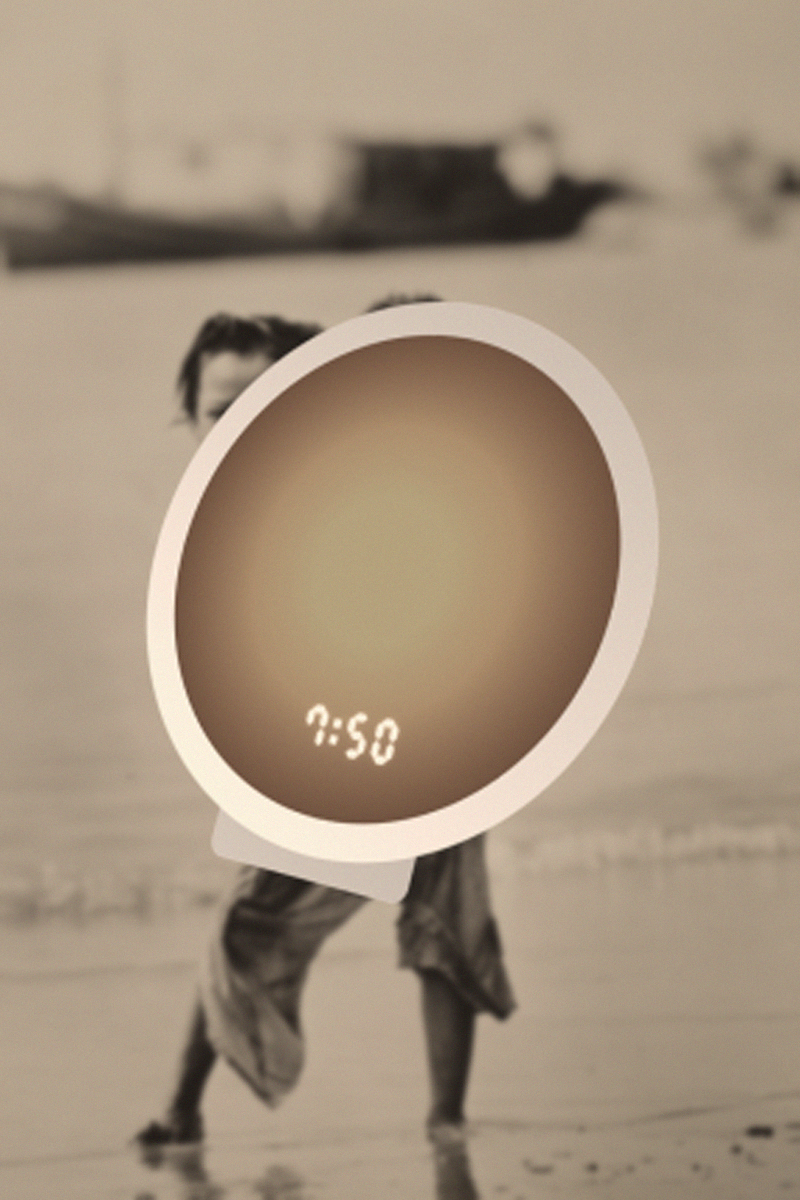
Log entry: 7h50
